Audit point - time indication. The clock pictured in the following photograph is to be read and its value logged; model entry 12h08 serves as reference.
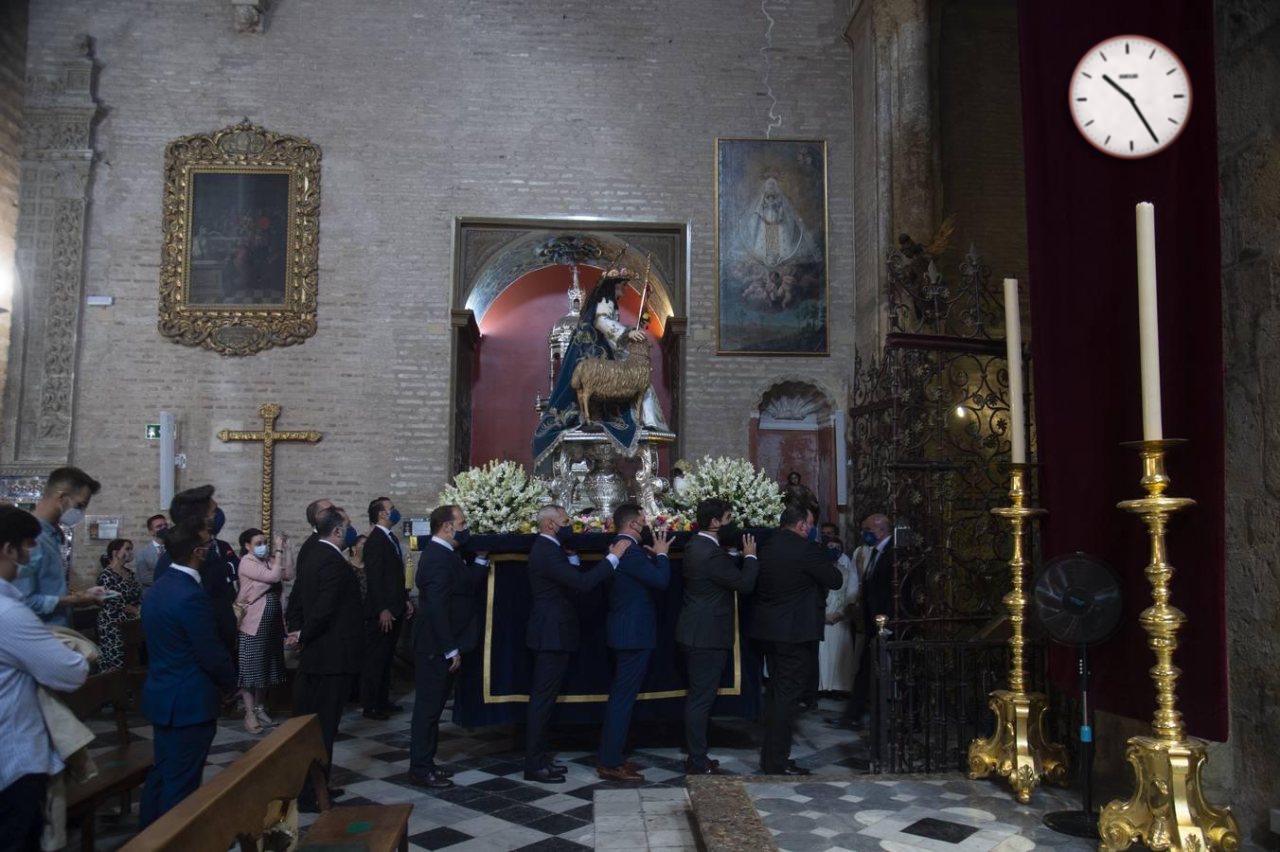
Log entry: 10h25
